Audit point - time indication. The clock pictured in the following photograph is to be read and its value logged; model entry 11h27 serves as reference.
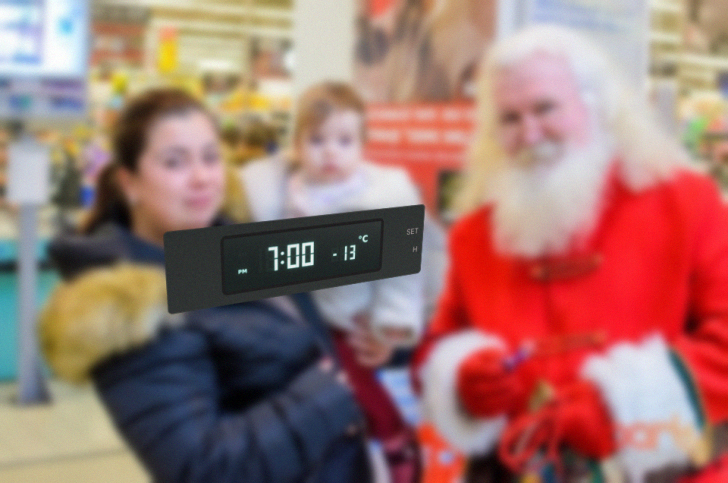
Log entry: 7h00
